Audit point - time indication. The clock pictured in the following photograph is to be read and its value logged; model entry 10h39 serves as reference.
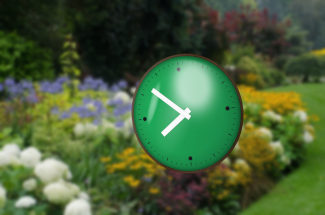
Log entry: 7h52
